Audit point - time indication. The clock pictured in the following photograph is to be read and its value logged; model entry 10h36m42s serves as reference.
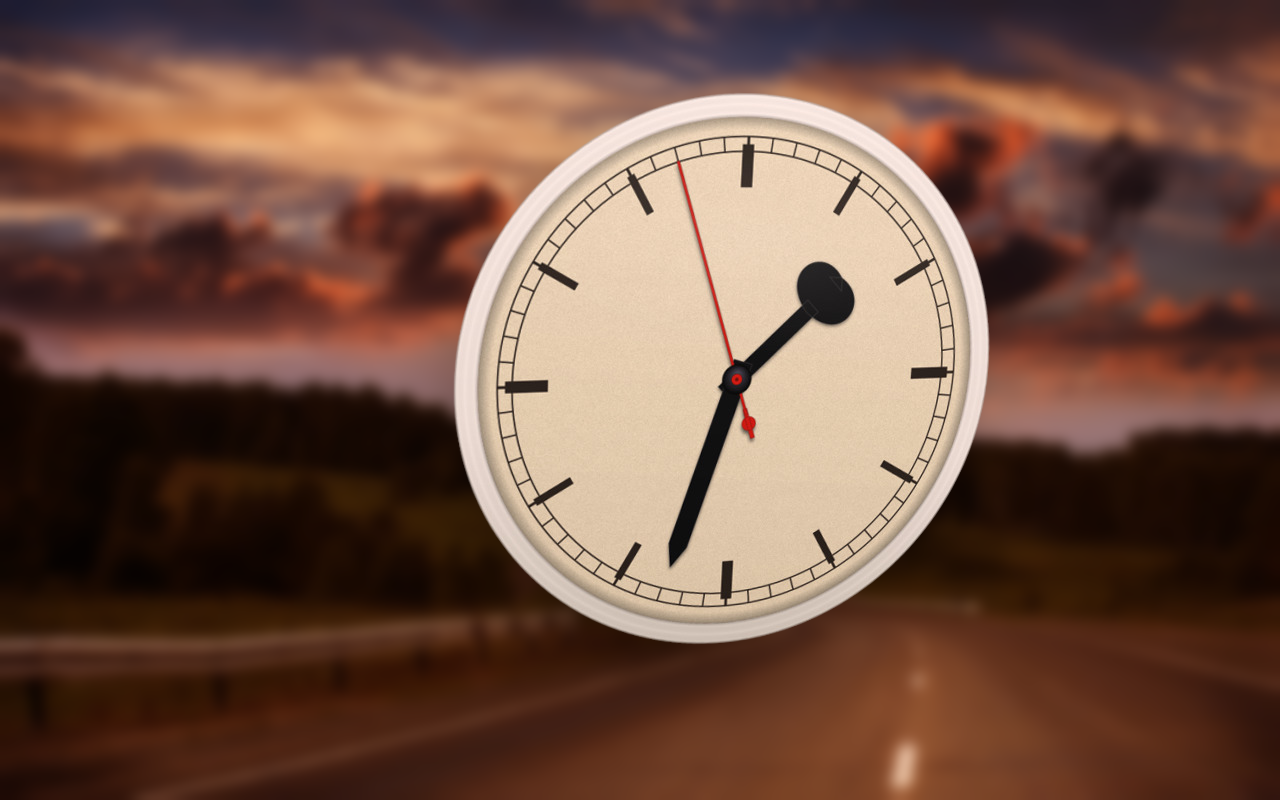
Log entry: 1h32m57s
